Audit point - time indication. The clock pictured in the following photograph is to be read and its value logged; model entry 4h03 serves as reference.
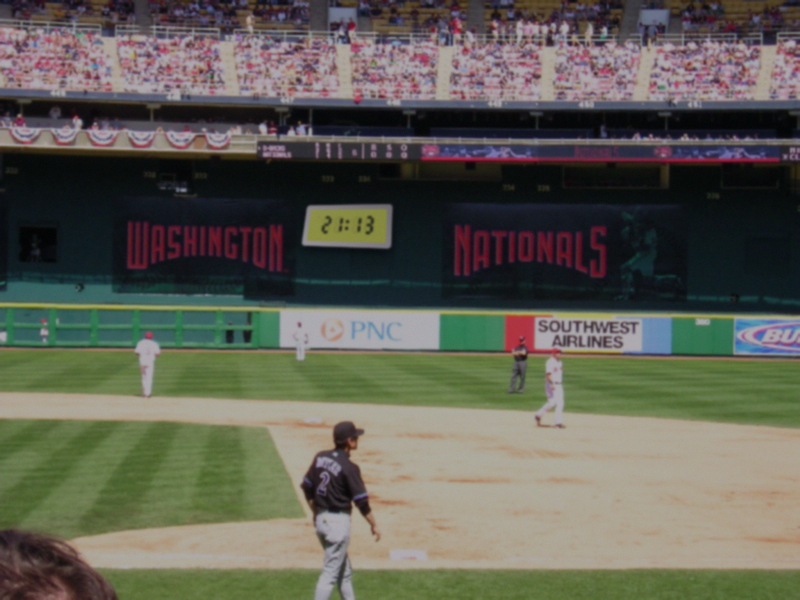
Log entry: 21h13
